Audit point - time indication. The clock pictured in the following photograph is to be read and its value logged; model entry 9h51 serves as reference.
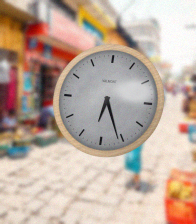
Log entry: 6h26
